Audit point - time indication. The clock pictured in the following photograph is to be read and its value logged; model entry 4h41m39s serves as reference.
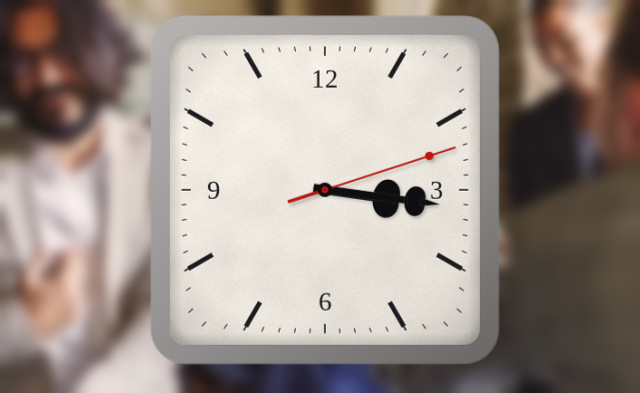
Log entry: 3h16m12s
